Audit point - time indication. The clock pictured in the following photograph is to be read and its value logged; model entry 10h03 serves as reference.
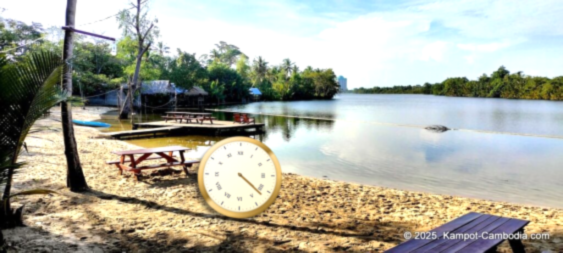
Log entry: 4h22
